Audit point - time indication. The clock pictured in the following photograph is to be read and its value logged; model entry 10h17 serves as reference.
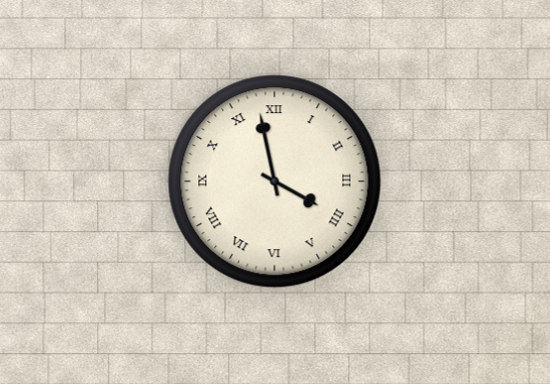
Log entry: 3h58
